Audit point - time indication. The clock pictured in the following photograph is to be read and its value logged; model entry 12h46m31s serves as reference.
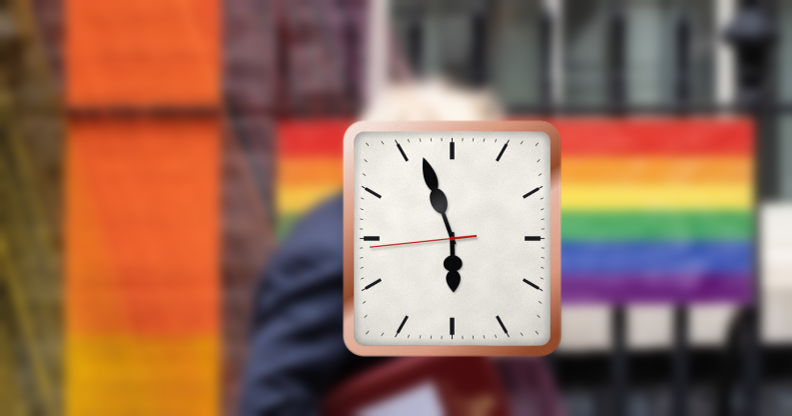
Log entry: 5h56m44s
